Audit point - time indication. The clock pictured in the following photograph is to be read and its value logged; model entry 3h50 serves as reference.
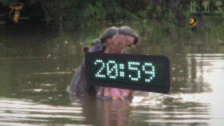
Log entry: 20h59
